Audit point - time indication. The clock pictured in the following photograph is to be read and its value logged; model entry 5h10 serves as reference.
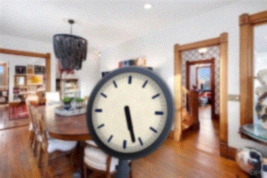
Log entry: 5h27
